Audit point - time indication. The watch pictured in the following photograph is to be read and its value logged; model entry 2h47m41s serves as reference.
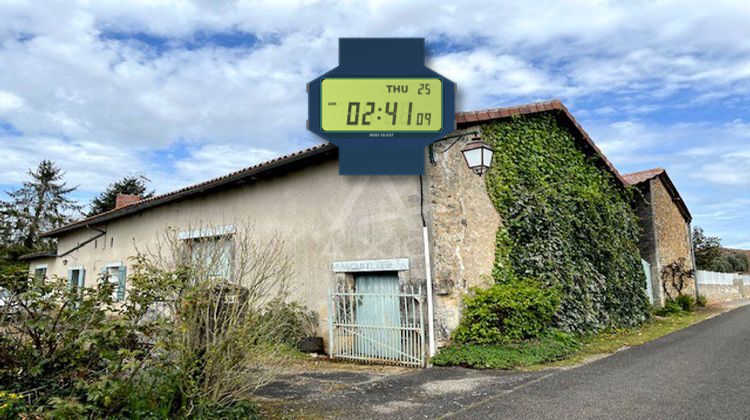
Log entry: 2h41m09s
